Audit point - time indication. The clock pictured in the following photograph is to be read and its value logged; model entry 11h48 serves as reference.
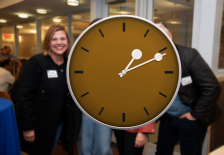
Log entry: 1h11
